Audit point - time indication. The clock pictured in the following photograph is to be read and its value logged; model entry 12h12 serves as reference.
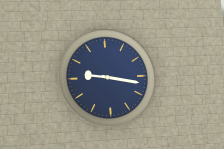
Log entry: 9h17
